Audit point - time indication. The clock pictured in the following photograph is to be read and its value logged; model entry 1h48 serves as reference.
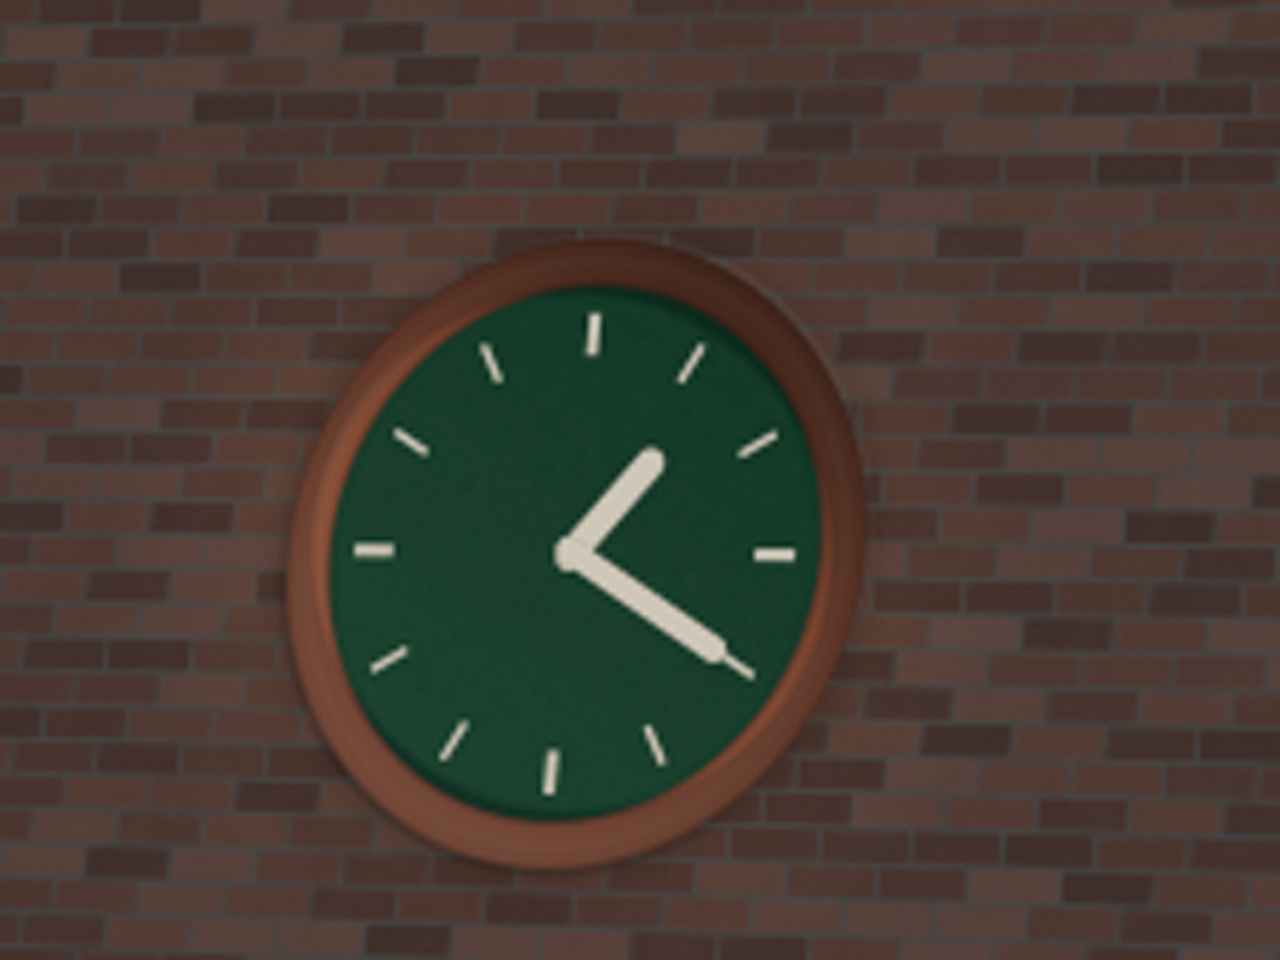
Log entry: 1h20
